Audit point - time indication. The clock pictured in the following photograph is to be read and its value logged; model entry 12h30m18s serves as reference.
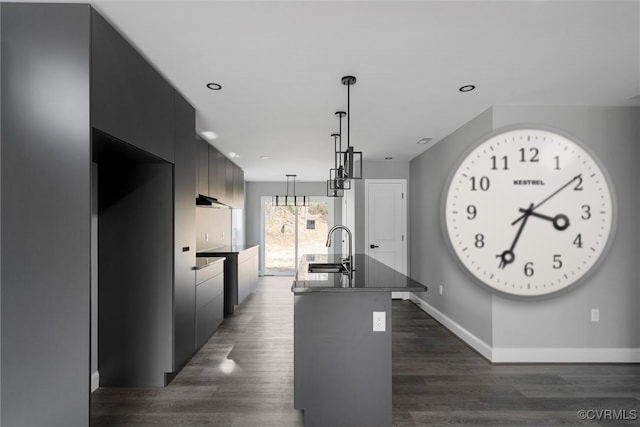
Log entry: 3h34m09s
